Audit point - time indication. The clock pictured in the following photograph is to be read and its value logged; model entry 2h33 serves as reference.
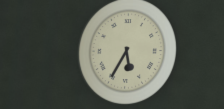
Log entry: 5h35
